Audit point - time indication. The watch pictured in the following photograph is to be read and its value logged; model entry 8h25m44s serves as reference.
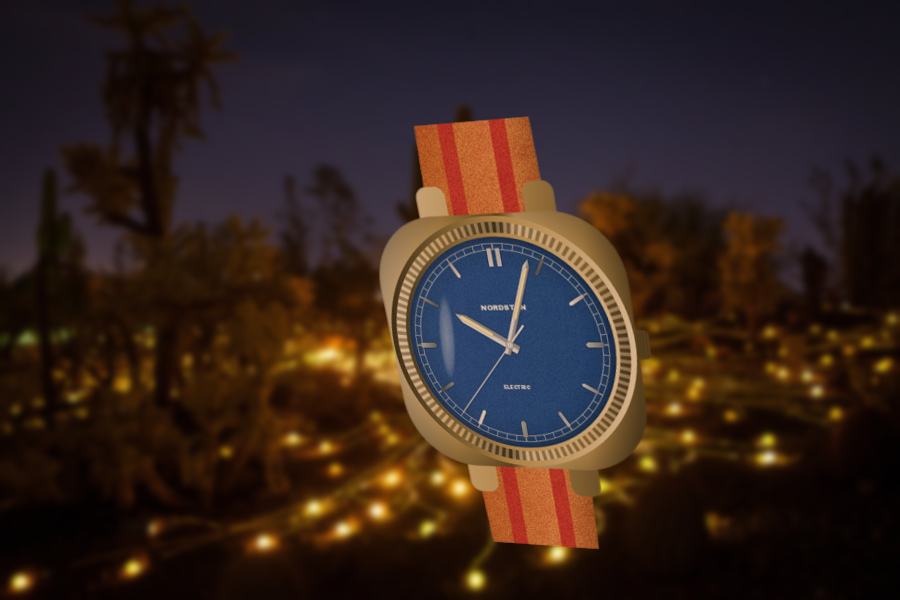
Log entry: 10h03m37s
